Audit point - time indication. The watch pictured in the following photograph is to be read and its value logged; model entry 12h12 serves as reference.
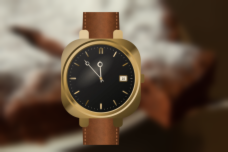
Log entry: 11h53
